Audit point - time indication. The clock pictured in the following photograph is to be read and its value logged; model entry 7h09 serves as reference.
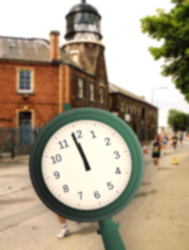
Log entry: 11h59
